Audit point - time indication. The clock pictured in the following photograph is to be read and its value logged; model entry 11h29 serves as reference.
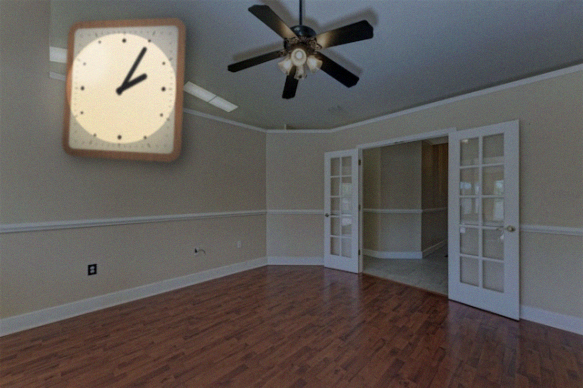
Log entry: 2h05
